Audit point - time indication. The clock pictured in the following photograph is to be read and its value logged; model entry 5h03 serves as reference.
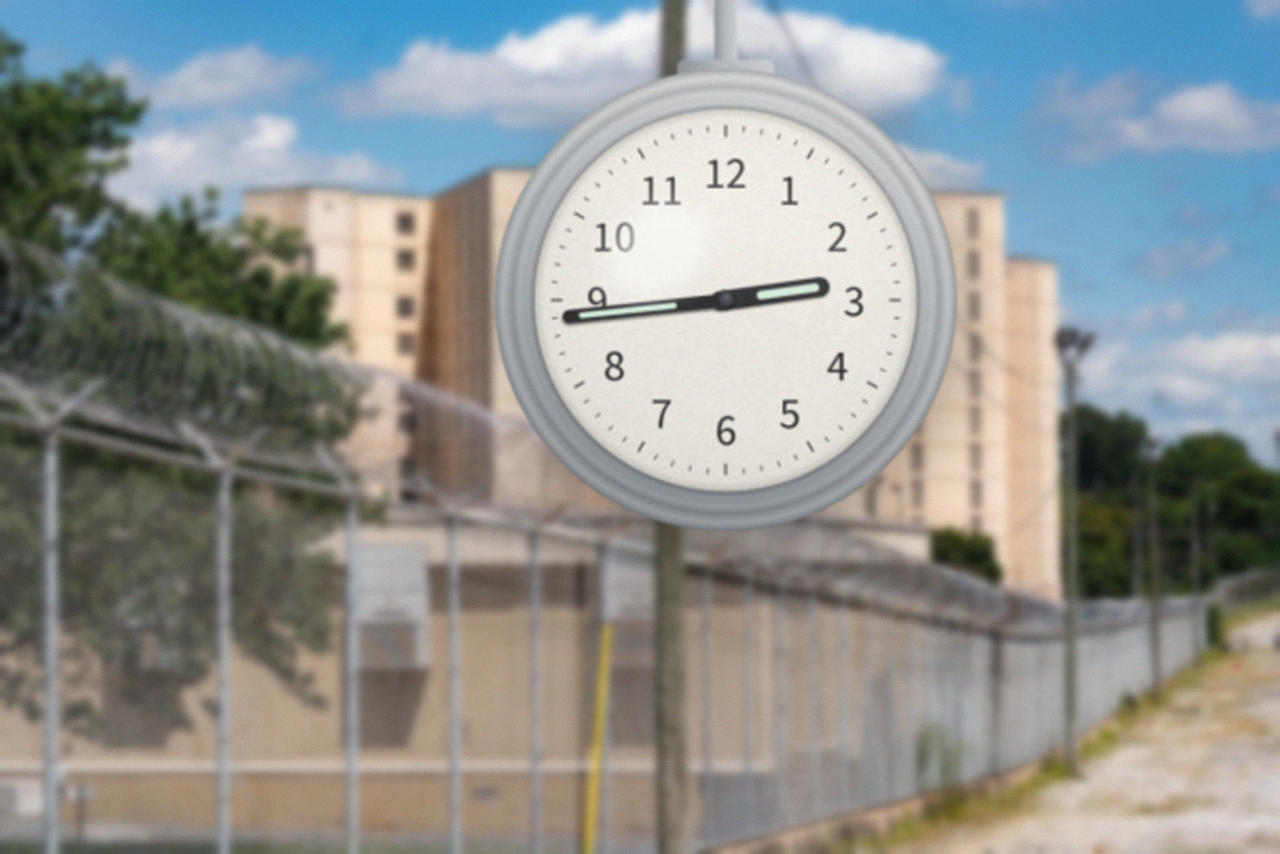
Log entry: 2h44
